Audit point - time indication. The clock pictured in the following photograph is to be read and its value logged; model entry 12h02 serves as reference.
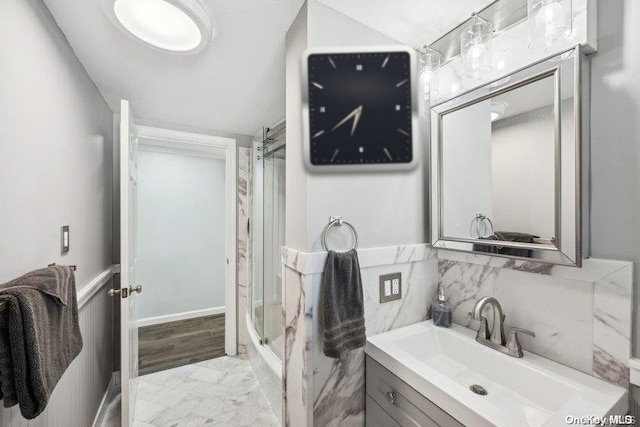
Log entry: 6h39
